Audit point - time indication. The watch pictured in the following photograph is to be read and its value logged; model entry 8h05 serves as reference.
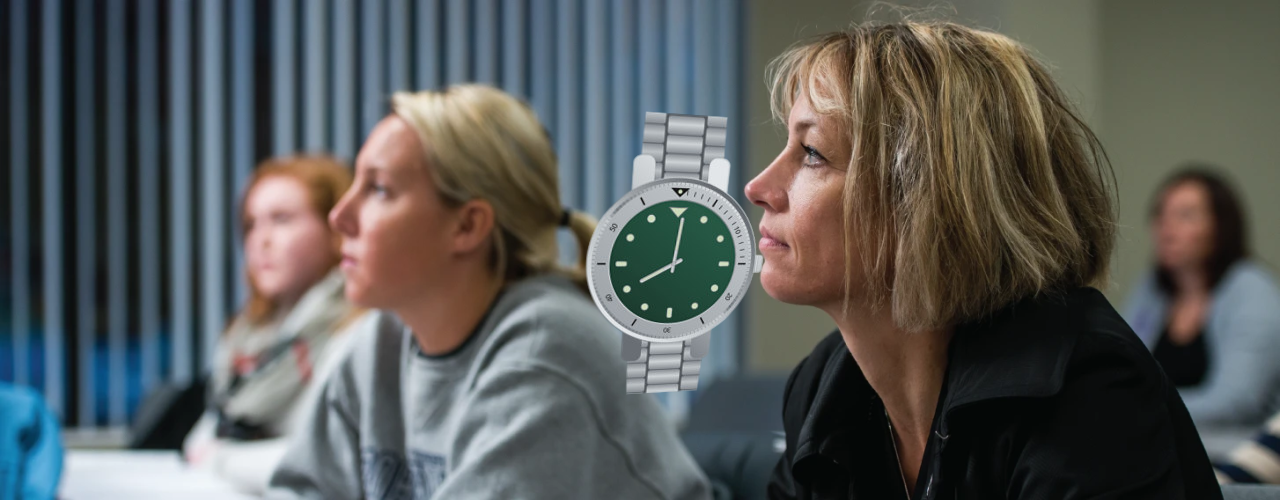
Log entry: 8h01
